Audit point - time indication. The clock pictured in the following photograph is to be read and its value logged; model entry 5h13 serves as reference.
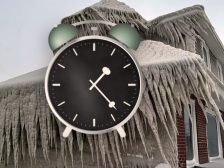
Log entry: 1h23
